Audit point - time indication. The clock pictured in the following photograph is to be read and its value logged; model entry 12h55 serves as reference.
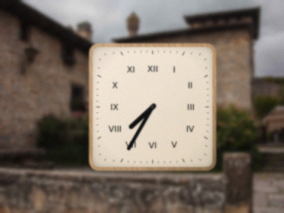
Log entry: 7h35
